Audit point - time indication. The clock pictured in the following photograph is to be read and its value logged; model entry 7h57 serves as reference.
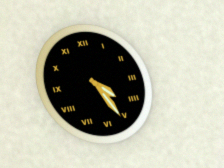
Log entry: 4h26
